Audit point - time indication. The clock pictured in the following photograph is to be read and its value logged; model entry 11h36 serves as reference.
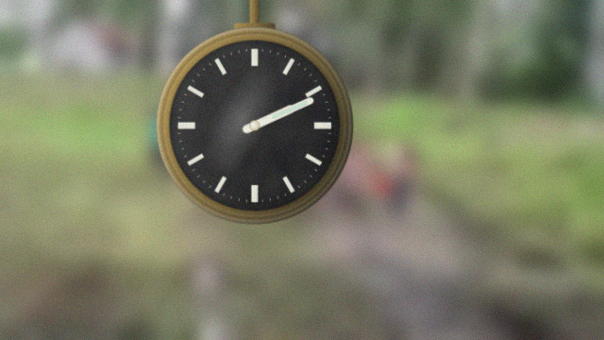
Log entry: 2h11
